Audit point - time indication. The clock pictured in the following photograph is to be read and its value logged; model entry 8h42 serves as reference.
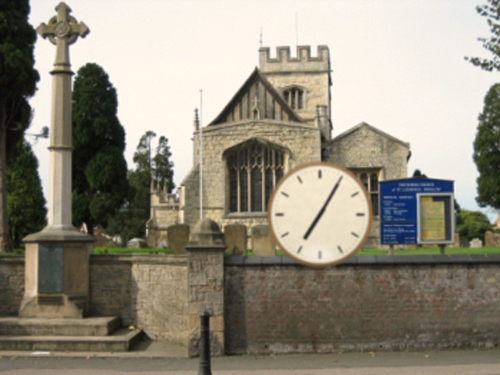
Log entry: 7h05
